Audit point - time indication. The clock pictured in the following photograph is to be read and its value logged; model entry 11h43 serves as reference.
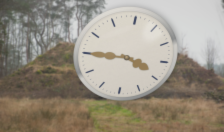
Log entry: 3h45
